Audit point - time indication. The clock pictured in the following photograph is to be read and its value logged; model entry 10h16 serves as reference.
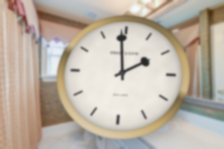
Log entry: 1h59
